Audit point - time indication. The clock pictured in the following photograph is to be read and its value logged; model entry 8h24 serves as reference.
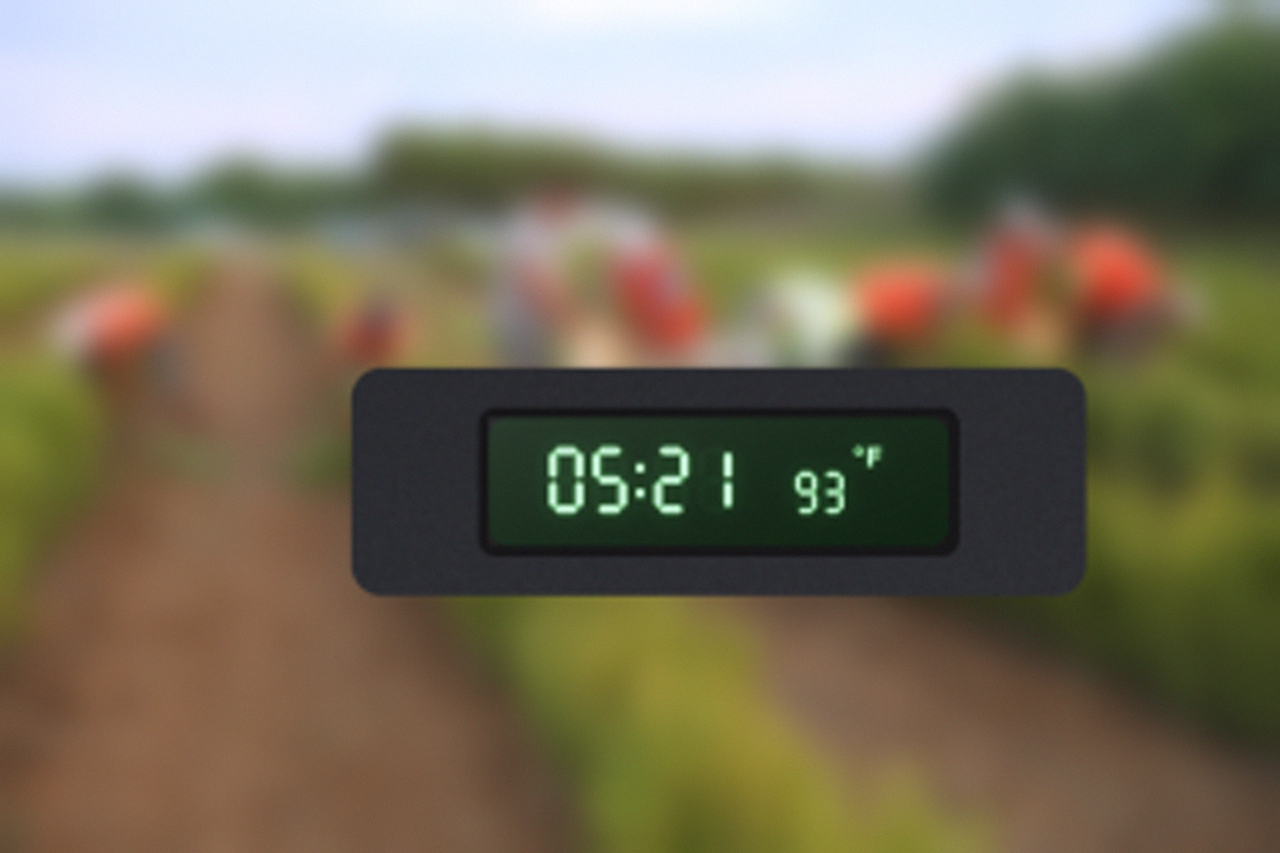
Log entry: 5h21
